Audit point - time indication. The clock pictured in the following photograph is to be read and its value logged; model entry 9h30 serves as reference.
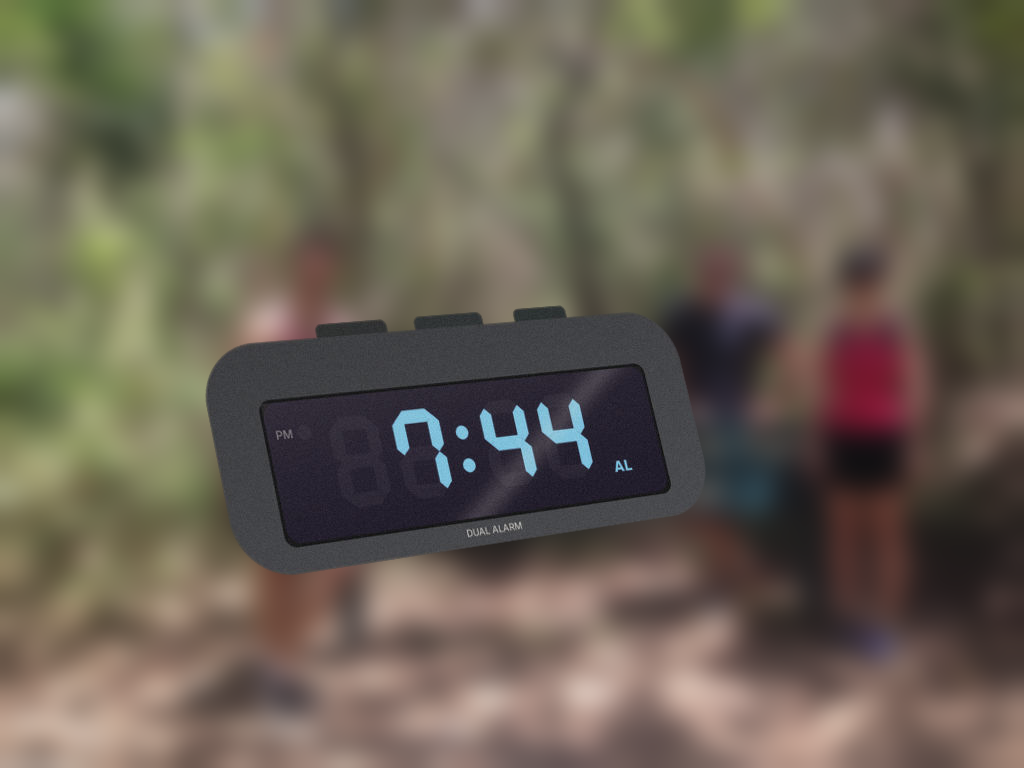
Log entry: 7h44
